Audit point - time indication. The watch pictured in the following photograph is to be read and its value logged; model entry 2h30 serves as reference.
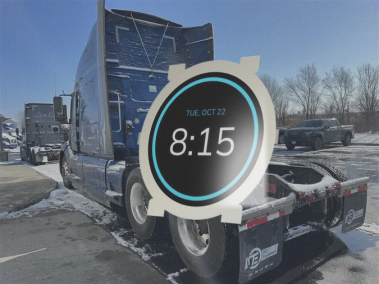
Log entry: 8h15
